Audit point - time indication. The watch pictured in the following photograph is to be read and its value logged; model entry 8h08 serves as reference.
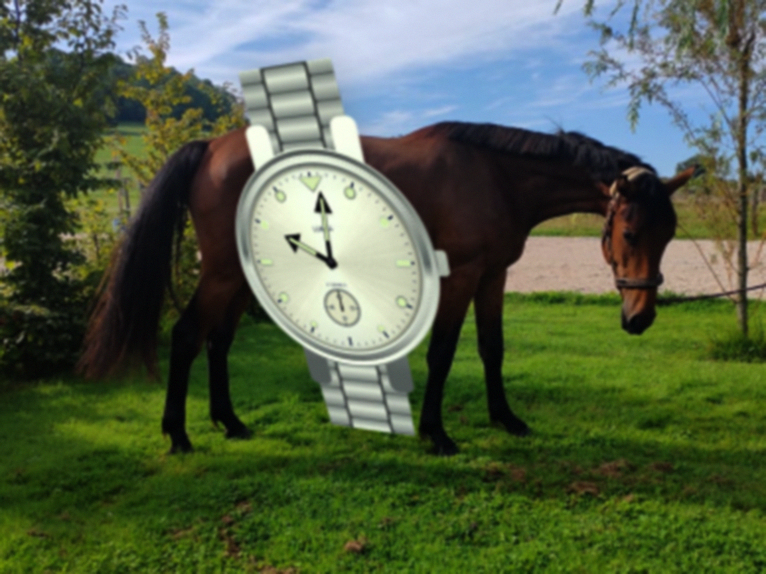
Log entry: 10h01
